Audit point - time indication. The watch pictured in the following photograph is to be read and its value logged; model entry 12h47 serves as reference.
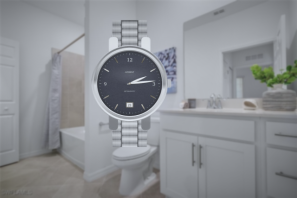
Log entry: 2h14
